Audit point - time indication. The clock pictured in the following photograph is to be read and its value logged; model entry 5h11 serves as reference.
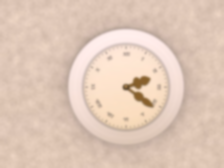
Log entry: 2h21
